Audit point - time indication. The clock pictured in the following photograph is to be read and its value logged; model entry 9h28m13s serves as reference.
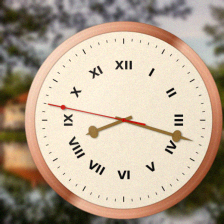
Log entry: 8h17m47s
